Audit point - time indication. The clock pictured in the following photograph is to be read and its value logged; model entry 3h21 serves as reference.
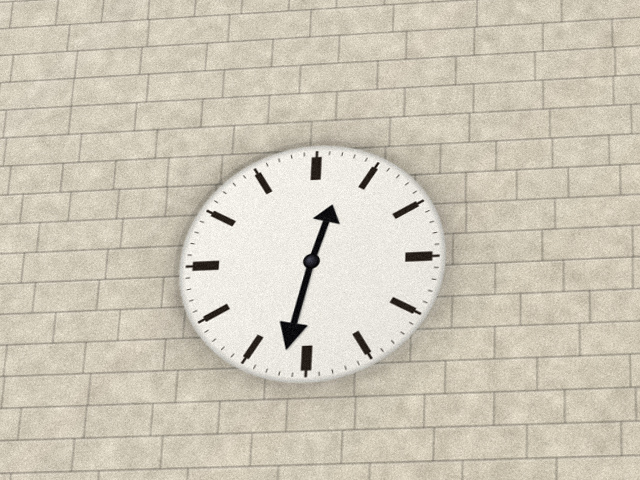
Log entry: 12h32
